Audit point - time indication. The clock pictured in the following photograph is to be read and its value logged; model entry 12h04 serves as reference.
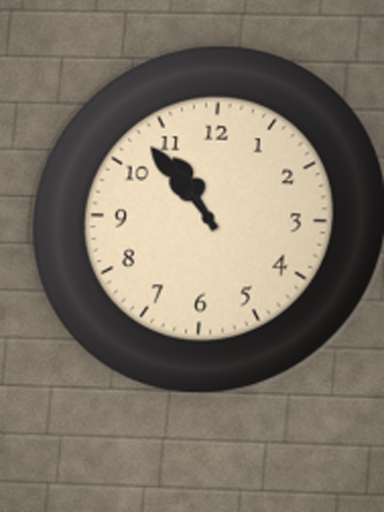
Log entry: 10h53
